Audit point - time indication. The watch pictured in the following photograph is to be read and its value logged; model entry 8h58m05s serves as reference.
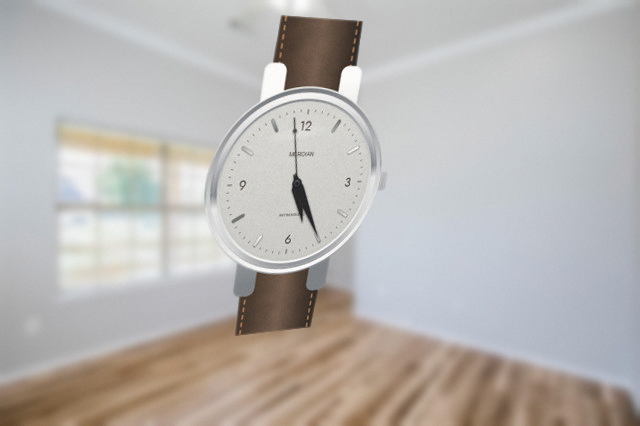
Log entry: 5h24m58s
